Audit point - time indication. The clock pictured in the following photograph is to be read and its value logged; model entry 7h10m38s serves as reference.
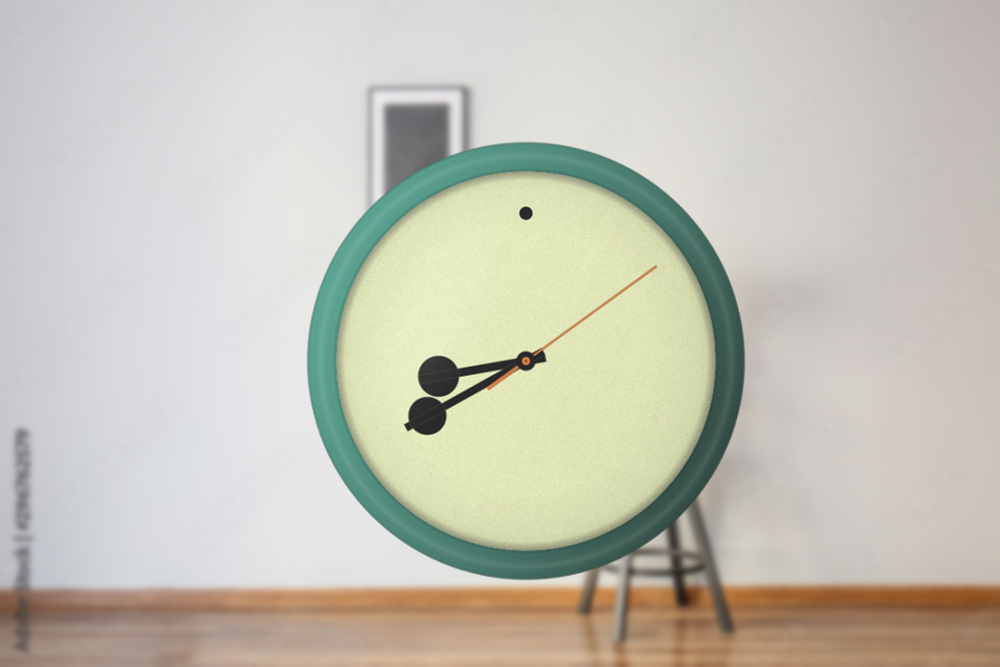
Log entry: 8h40m09s
